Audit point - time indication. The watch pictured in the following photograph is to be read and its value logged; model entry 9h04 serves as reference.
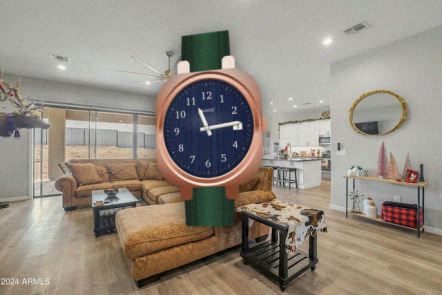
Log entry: 11h14
